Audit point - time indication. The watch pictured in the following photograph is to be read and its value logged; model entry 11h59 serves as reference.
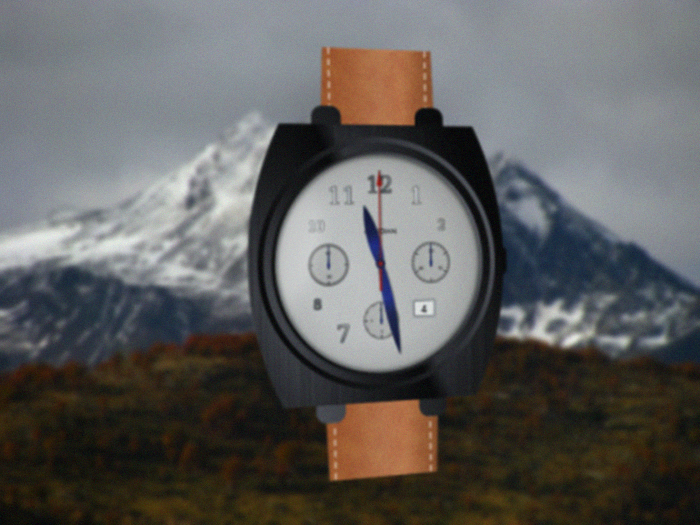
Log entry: 11h28
